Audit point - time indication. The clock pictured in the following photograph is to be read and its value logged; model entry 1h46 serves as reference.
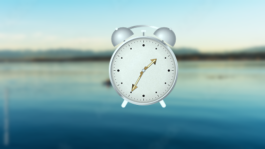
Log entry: 1h35
